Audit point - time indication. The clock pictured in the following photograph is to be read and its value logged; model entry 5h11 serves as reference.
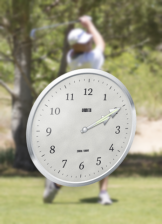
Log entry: 2h10
